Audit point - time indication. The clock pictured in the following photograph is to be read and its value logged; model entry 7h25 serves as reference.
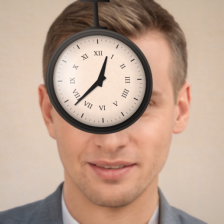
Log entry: 12h38
